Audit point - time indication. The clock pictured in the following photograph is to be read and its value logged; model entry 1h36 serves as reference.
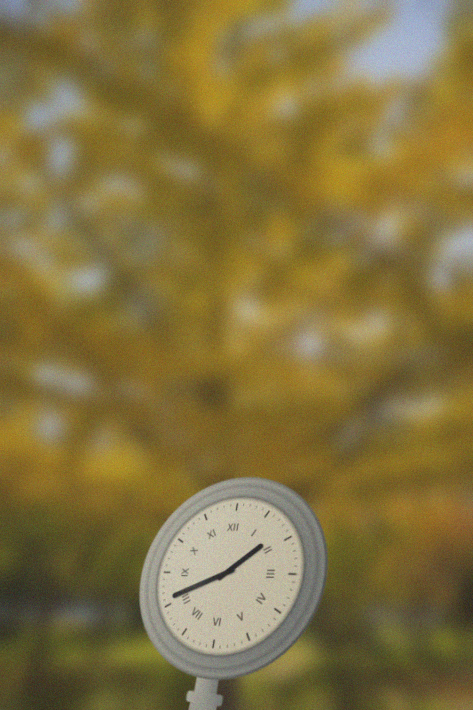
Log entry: 1h41
